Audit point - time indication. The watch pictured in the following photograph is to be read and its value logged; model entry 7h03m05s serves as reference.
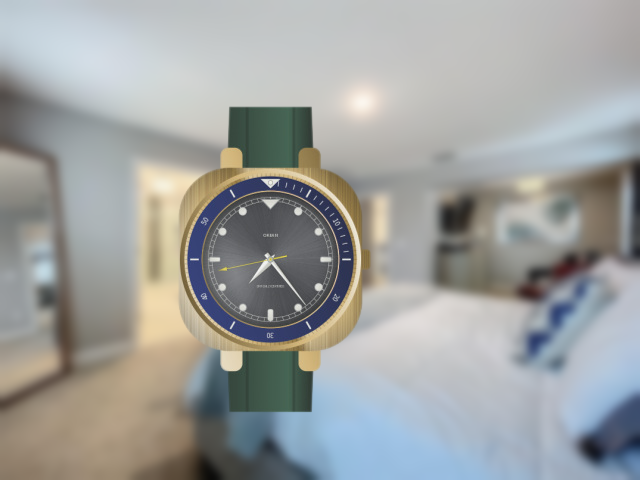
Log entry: 7h23m43s
